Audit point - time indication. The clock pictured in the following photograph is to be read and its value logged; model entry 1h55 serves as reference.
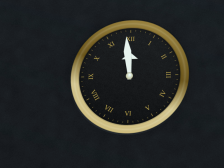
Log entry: 11h59
